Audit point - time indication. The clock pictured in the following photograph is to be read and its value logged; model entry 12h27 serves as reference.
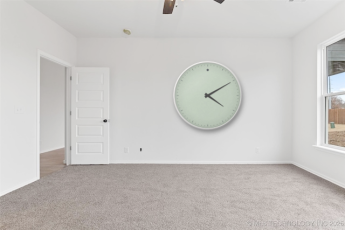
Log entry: 4h10
